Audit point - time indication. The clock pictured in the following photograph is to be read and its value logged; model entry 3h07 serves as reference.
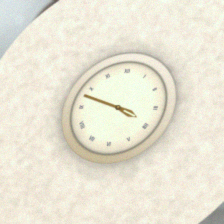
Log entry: 3h48
